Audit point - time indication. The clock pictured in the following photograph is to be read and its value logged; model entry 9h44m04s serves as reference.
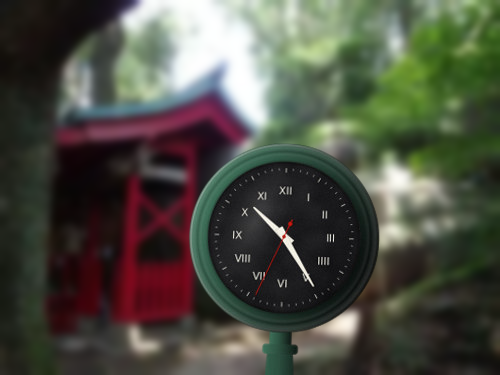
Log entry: 10h24m34s
